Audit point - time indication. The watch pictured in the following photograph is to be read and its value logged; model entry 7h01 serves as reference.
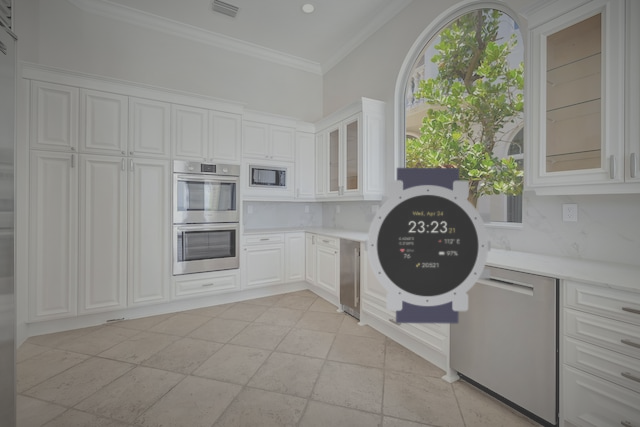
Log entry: 23h23
